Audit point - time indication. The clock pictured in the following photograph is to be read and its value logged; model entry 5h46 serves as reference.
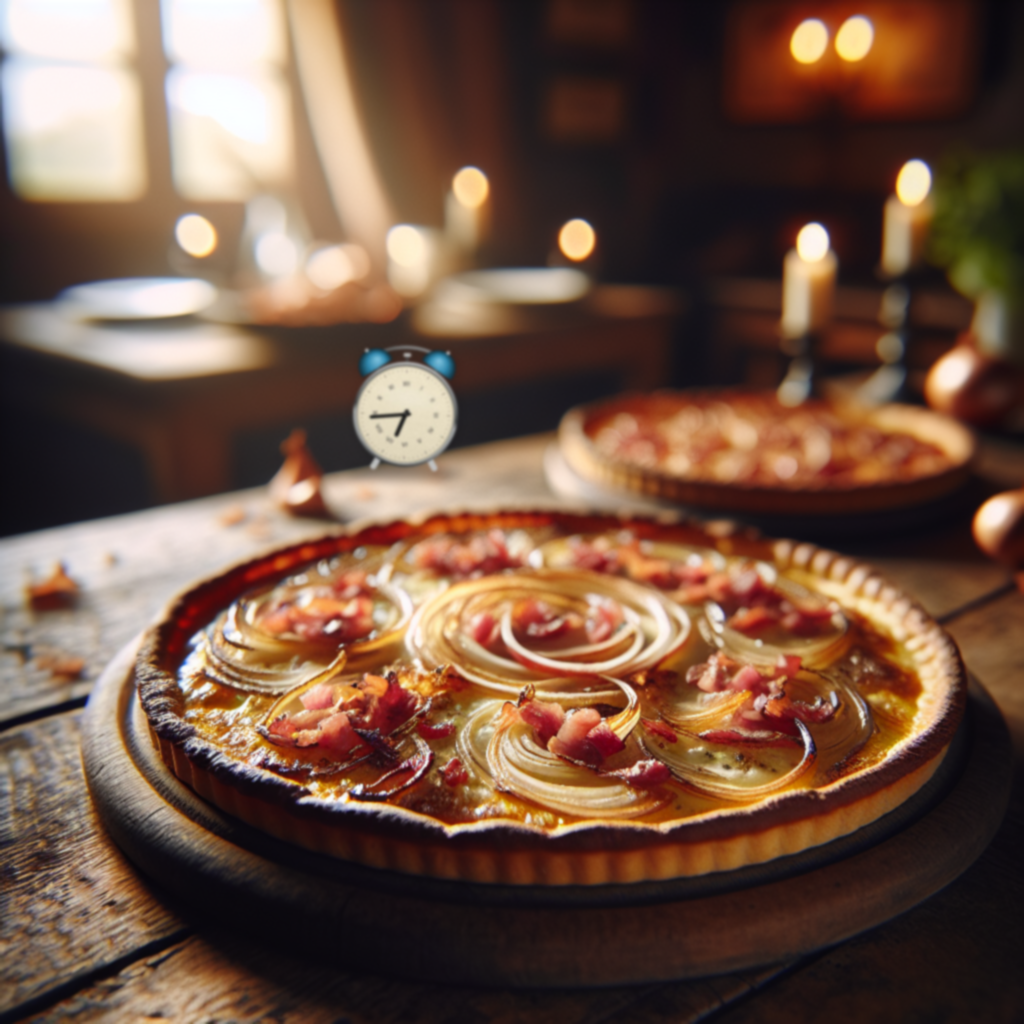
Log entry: 6h44
